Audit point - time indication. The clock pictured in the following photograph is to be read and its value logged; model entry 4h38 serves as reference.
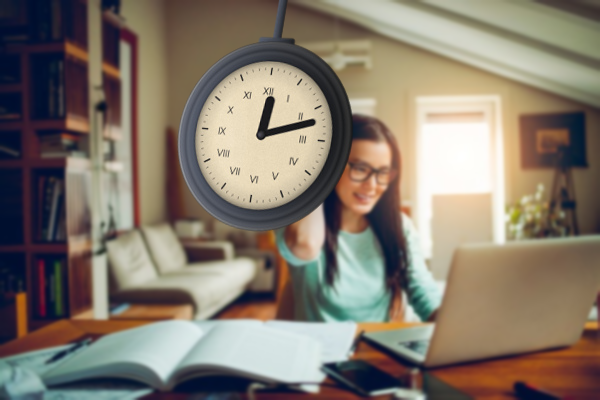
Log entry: 12h12
